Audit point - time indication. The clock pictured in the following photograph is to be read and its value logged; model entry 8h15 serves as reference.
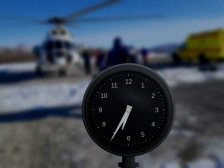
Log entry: 6h35
